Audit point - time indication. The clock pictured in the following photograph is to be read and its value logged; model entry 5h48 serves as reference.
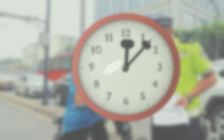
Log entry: 12h07
